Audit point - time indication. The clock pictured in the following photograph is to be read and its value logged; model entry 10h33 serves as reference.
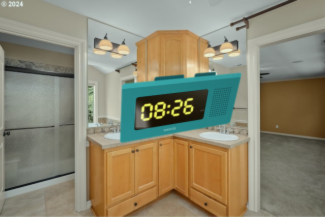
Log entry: 8h26
